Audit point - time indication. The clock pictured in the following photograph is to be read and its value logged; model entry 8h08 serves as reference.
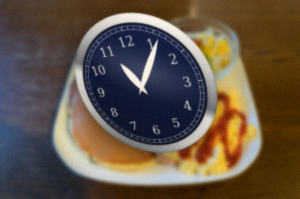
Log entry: 11h06
